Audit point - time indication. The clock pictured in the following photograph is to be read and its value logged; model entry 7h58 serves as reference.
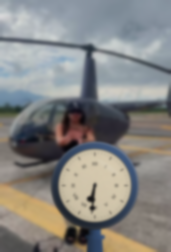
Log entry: 6h31
